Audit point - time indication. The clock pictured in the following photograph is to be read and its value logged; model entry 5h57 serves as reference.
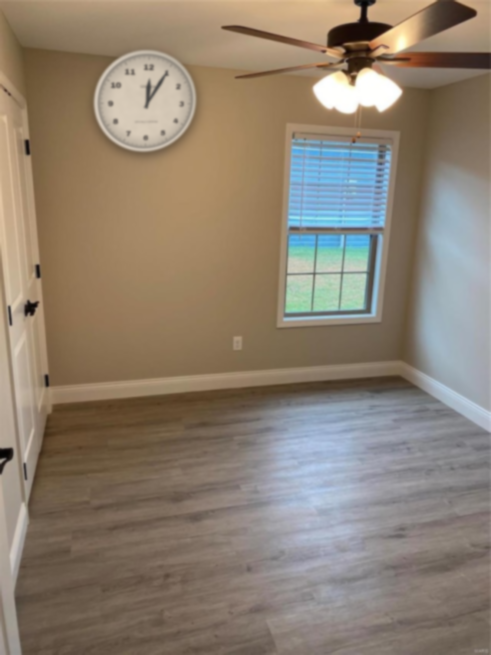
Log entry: 12h05
